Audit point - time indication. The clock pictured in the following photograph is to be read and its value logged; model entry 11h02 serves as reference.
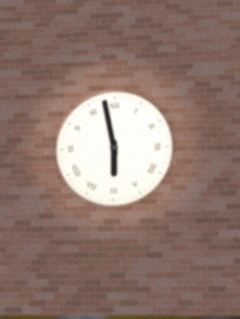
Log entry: 5h58
